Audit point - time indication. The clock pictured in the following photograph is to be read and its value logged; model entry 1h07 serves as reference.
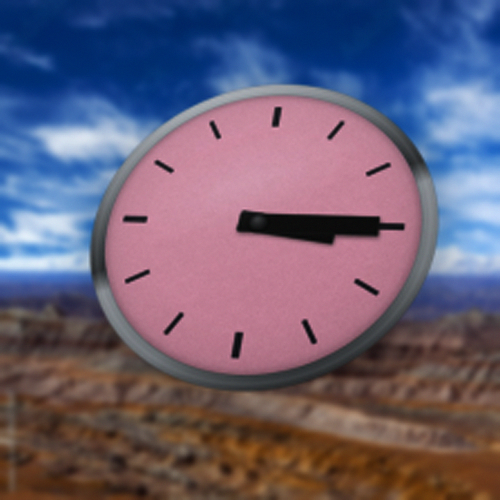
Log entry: 3h15
